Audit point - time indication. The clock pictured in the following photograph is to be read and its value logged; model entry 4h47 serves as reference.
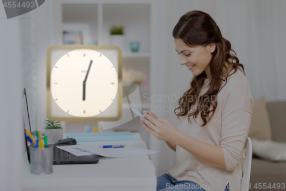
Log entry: 6h03
